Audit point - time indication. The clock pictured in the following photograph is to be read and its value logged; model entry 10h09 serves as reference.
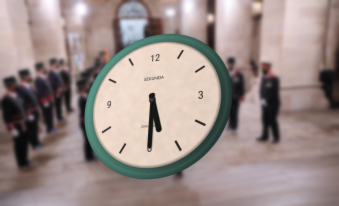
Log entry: 5h30
